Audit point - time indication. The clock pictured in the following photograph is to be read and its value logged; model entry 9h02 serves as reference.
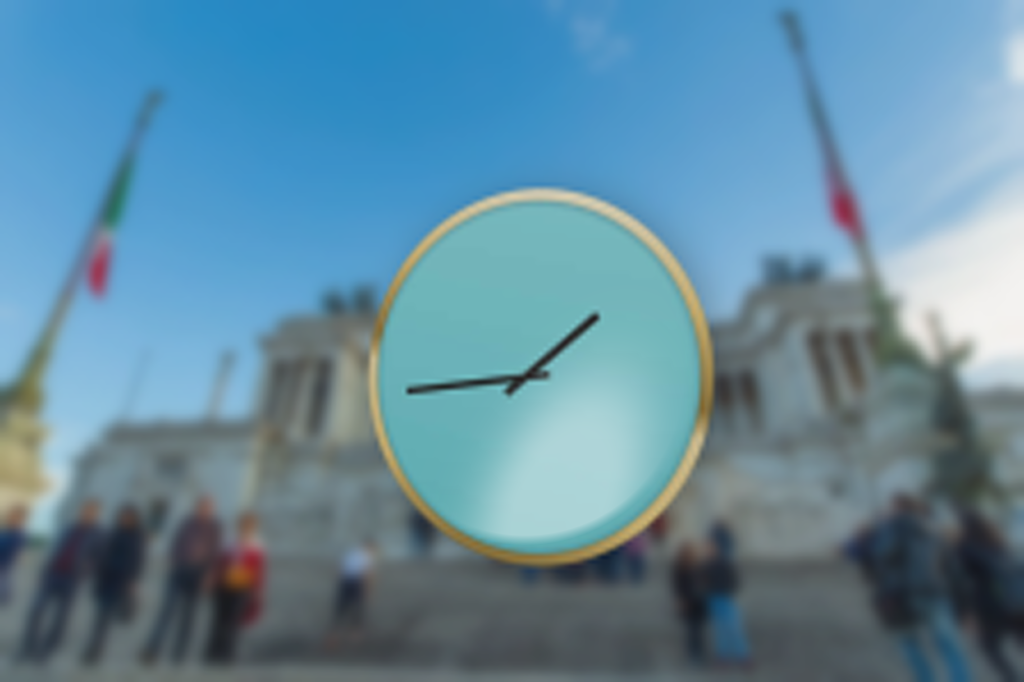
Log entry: 1h44
